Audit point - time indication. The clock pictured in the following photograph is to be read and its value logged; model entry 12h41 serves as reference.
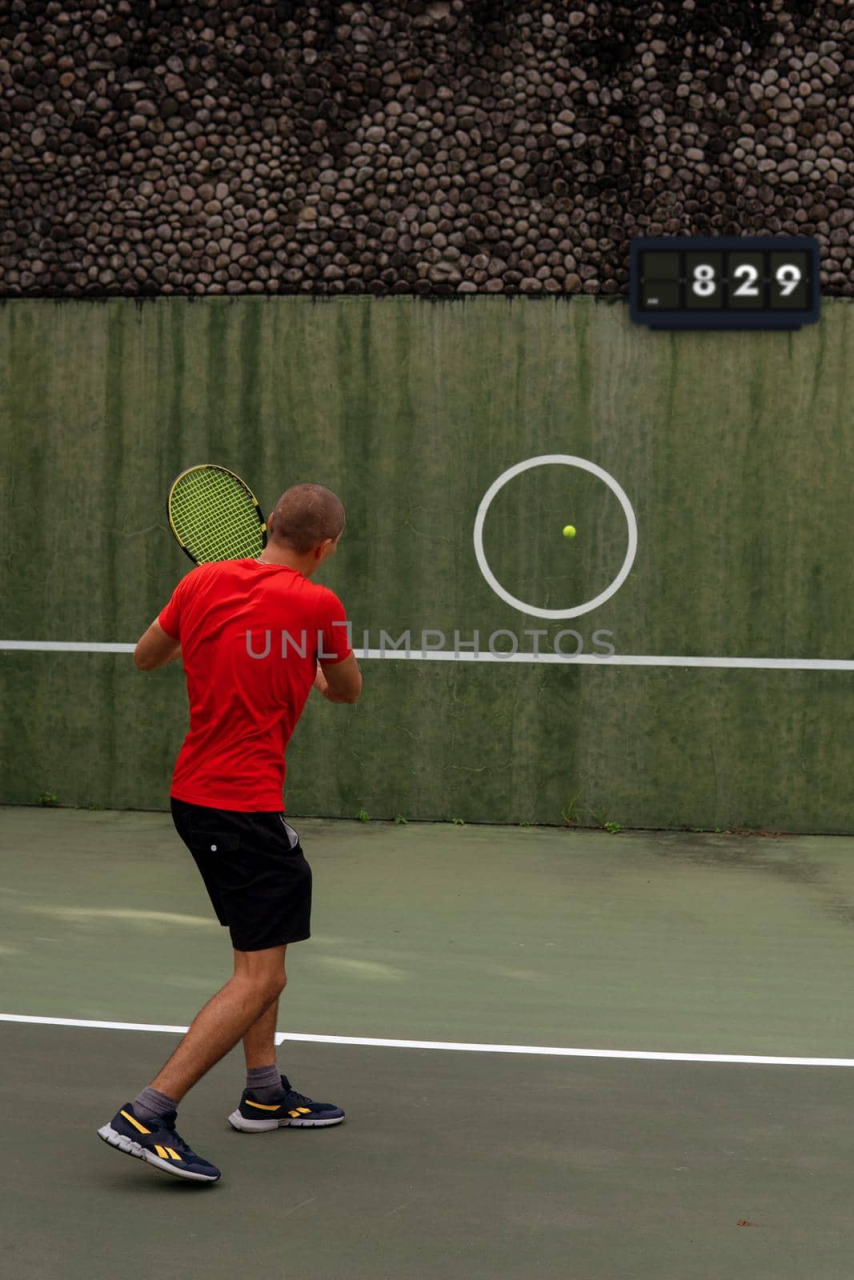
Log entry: 8h29
